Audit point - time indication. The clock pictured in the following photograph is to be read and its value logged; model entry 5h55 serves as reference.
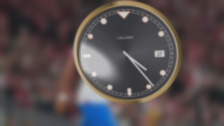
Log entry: 4h24
